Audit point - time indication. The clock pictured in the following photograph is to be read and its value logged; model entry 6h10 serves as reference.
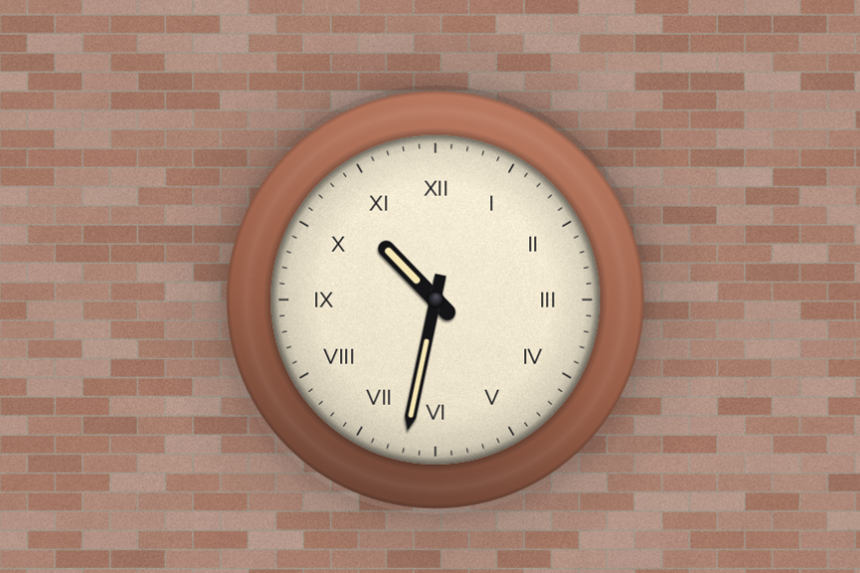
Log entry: 10h32
